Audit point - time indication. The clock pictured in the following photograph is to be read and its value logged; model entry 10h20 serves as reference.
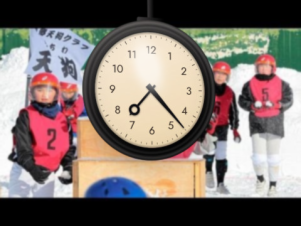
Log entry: 7h23
